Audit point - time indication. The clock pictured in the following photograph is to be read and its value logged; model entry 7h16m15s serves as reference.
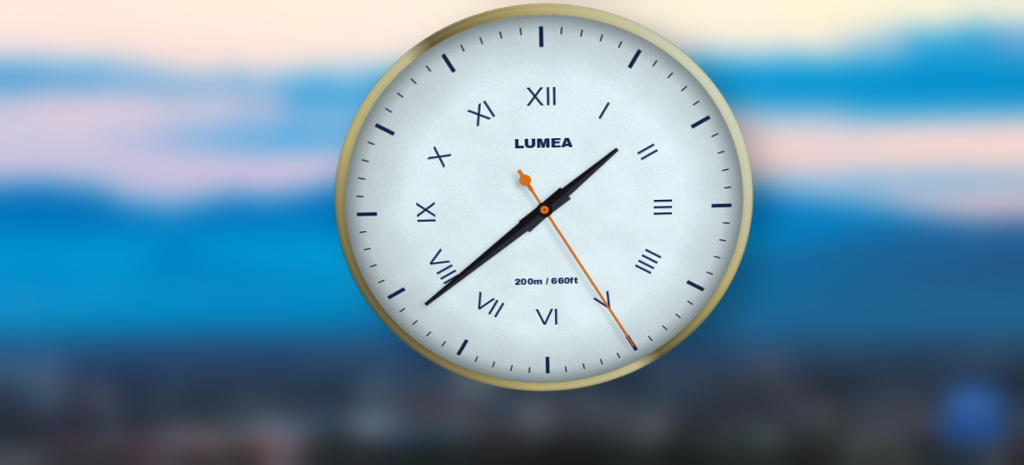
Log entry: 1h38m25s
